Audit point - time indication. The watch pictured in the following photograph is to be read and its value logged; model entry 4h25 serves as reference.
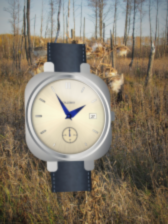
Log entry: 1h55
